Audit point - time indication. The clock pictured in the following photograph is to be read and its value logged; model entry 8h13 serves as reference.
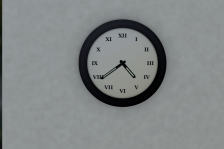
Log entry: 4h39
